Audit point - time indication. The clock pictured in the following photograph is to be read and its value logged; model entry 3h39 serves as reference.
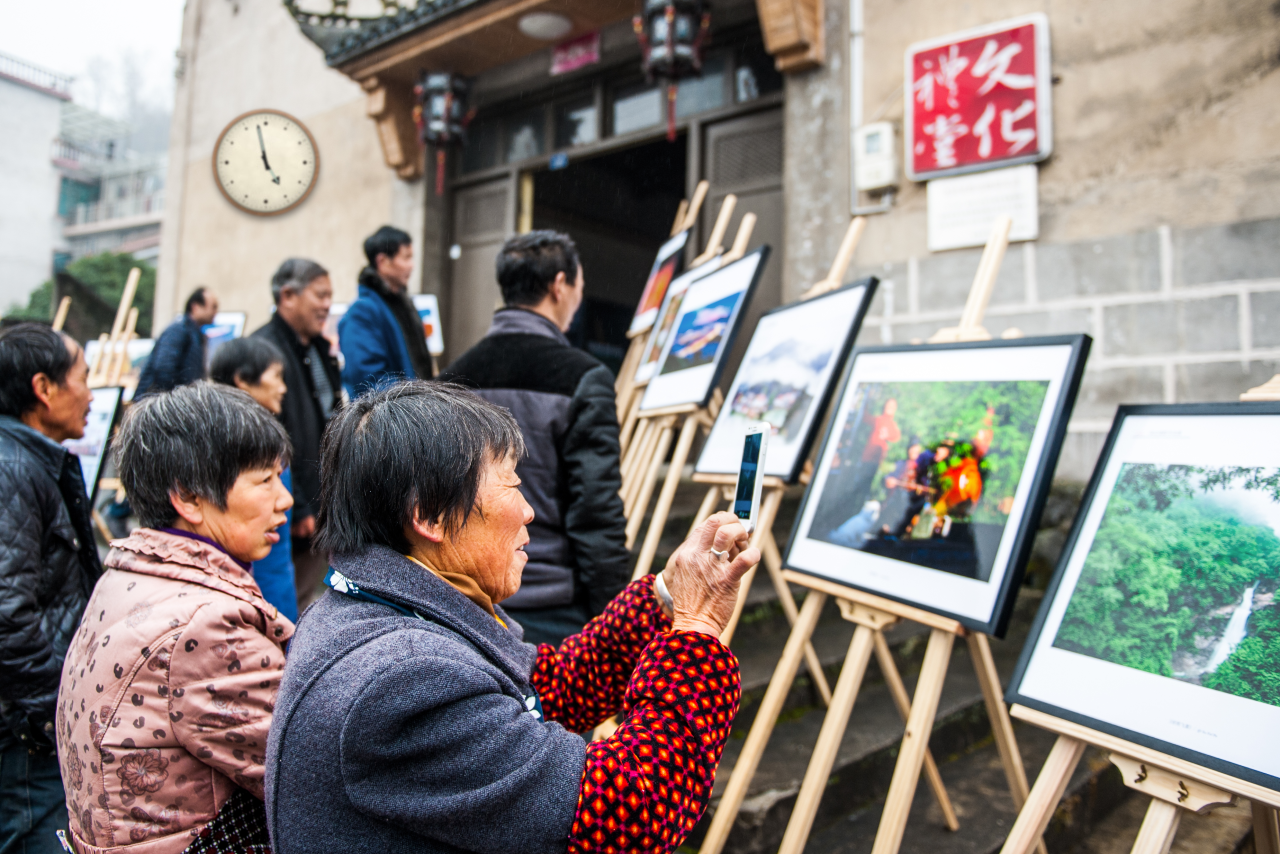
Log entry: 4h58
